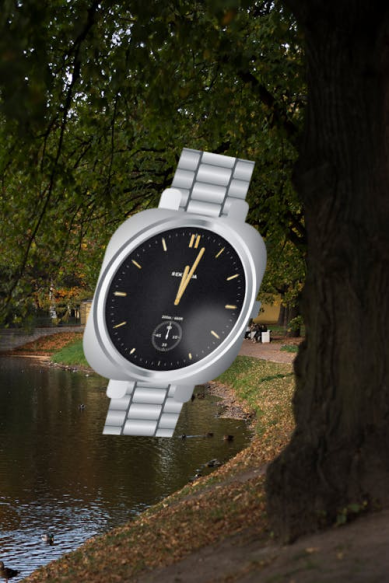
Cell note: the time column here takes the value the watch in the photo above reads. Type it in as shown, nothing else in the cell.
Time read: 12:02
